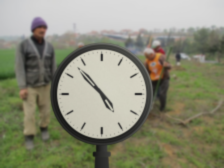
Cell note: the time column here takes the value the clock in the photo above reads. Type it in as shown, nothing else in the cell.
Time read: 4:53
